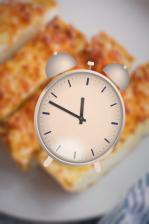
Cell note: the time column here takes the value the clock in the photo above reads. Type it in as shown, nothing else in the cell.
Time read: 11:48
